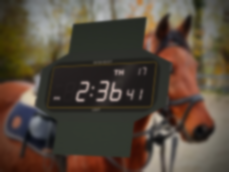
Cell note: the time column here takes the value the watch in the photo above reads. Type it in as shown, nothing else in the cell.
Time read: 2:36
